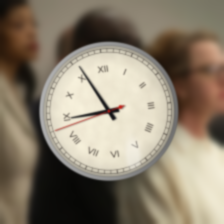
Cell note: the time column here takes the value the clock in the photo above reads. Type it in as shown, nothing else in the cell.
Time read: 8:55:43
